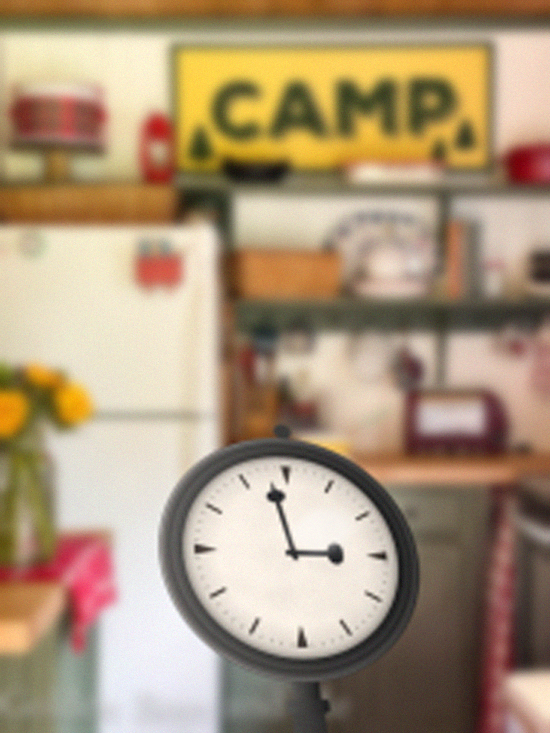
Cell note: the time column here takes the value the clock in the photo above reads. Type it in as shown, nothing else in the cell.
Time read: 2:58
